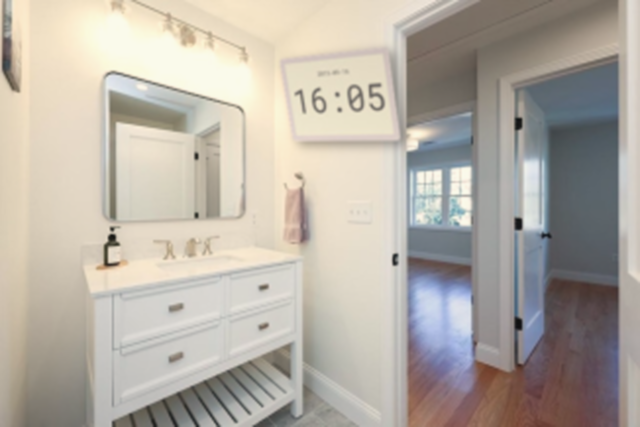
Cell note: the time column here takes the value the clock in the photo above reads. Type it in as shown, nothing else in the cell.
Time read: 16:05
